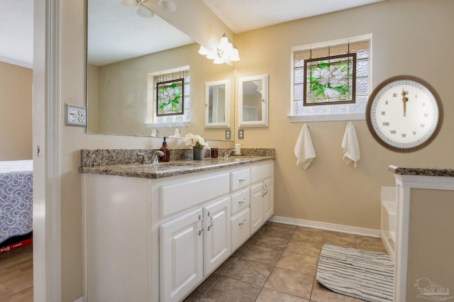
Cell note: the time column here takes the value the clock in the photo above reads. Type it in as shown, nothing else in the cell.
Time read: 11:59
